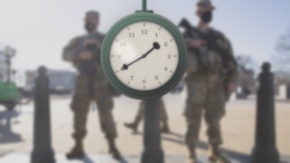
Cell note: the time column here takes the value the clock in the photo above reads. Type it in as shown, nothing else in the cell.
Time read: 1:40
